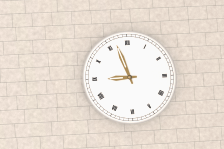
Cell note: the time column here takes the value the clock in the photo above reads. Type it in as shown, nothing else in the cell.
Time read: 8:57
